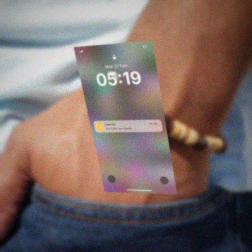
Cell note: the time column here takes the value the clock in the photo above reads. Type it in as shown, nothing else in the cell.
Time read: 5:19
